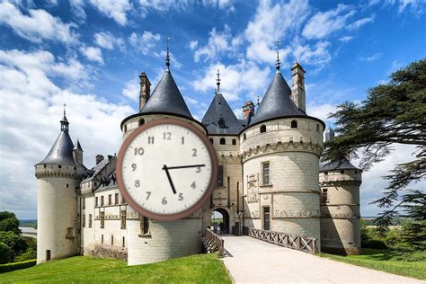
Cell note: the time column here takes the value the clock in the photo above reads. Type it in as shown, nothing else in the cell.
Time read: 5:14
